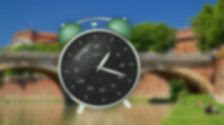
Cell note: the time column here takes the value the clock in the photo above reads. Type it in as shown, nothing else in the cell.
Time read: 1:19
